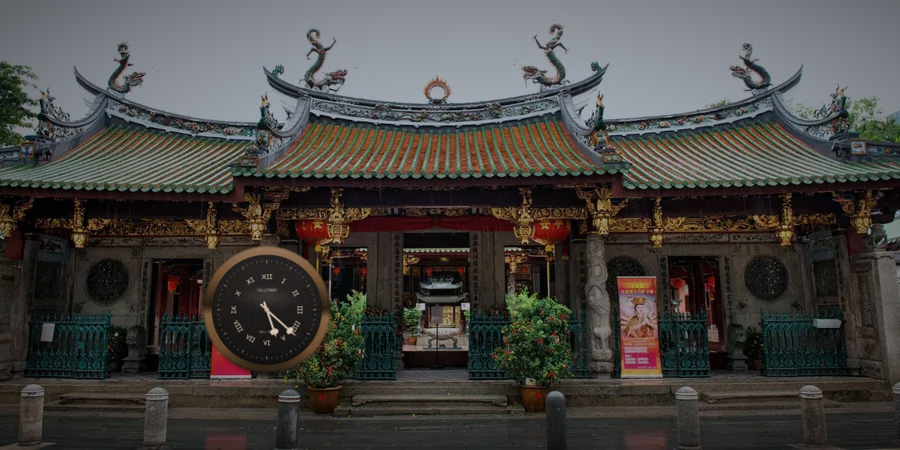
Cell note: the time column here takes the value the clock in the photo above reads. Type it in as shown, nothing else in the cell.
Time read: 5:22
